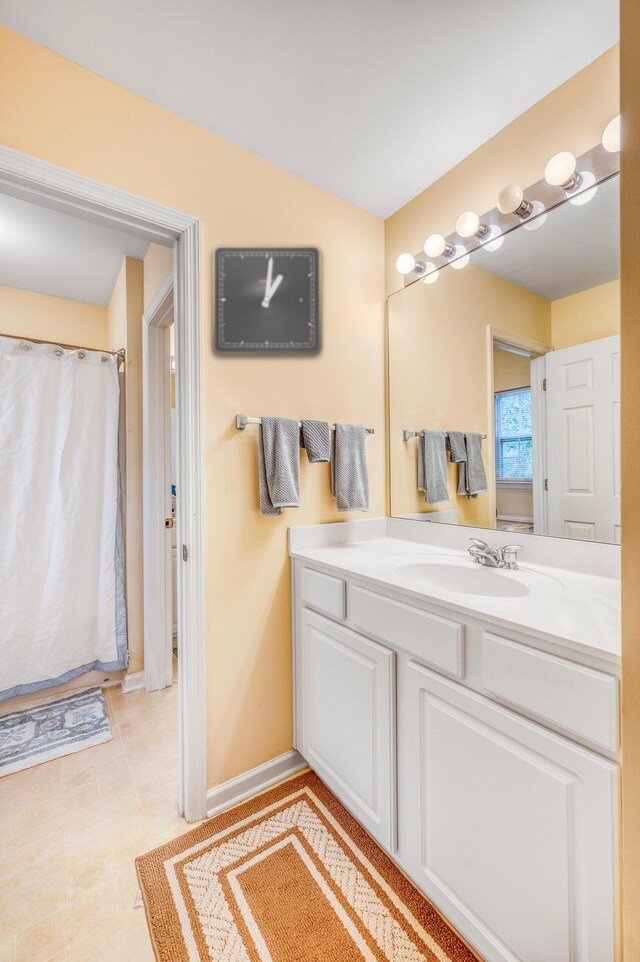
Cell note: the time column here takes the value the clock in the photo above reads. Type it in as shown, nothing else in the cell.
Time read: 1:01
